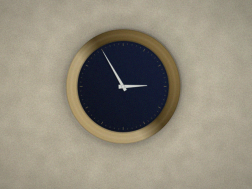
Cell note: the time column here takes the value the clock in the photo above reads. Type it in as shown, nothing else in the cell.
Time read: 2:55
